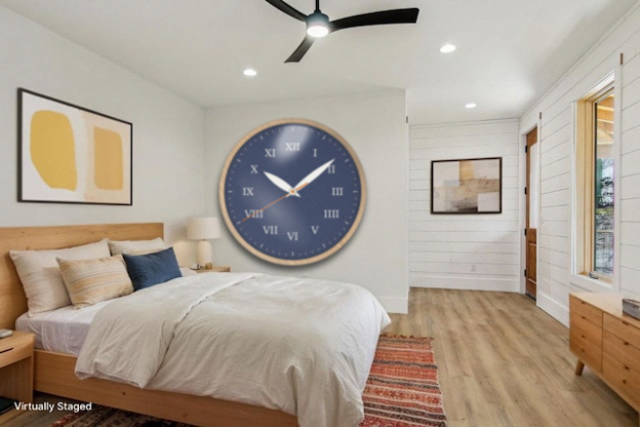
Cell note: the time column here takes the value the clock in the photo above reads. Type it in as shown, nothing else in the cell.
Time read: 10:08:40
